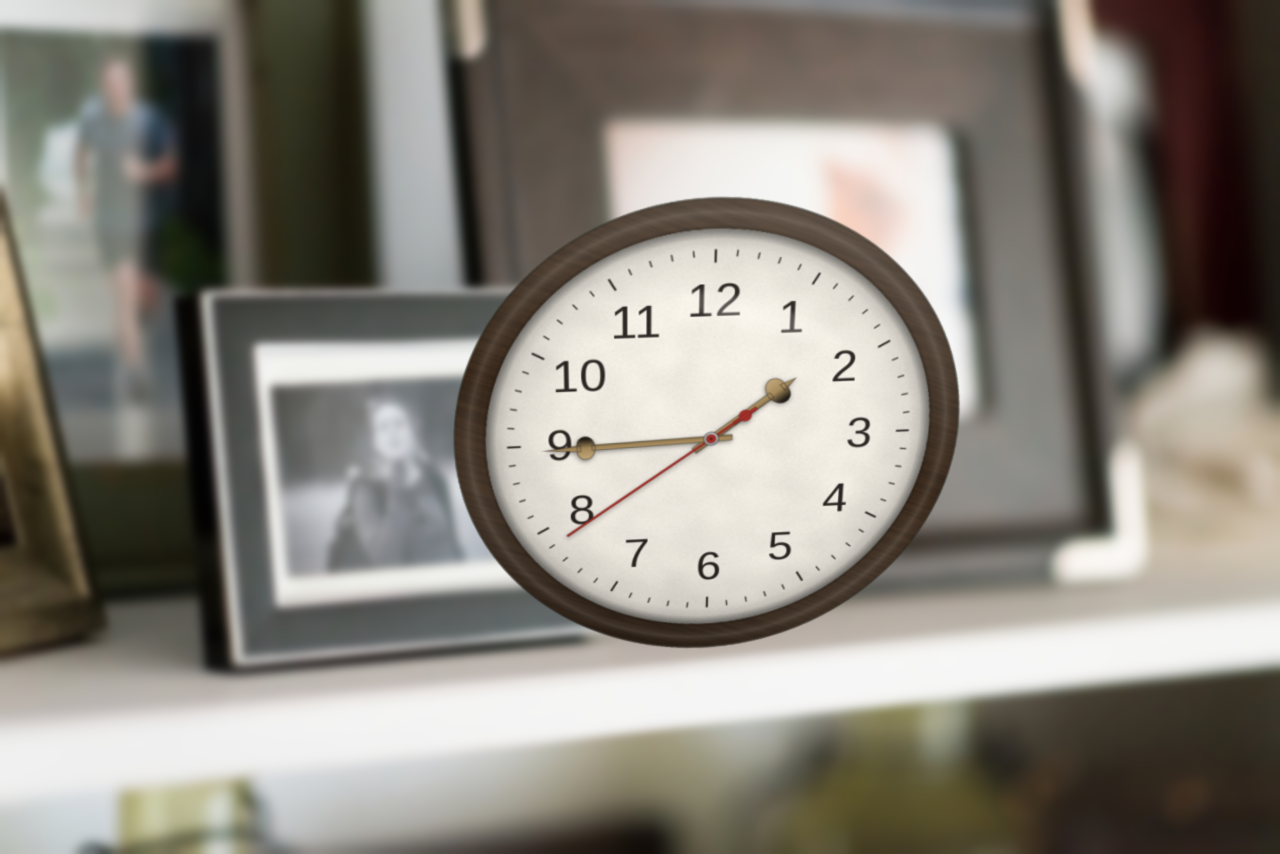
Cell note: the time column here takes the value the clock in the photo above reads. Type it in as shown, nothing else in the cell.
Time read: 1:44:39
